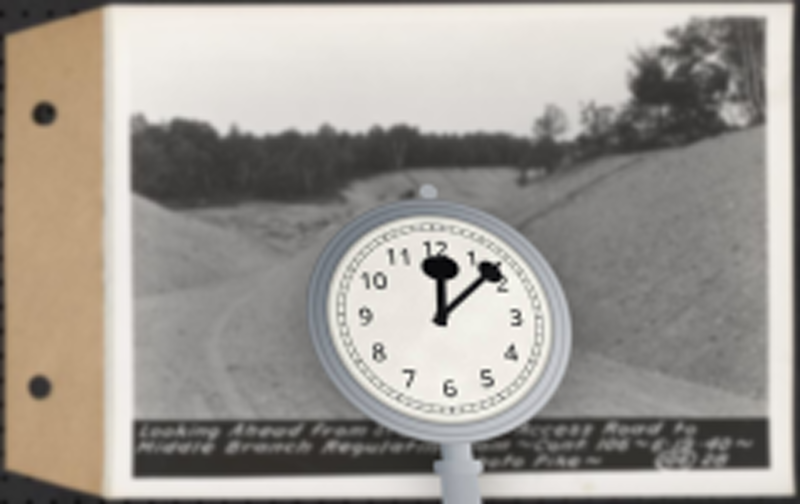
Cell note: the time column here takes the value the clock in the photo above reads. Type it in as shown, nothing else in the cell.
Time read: 12:08
